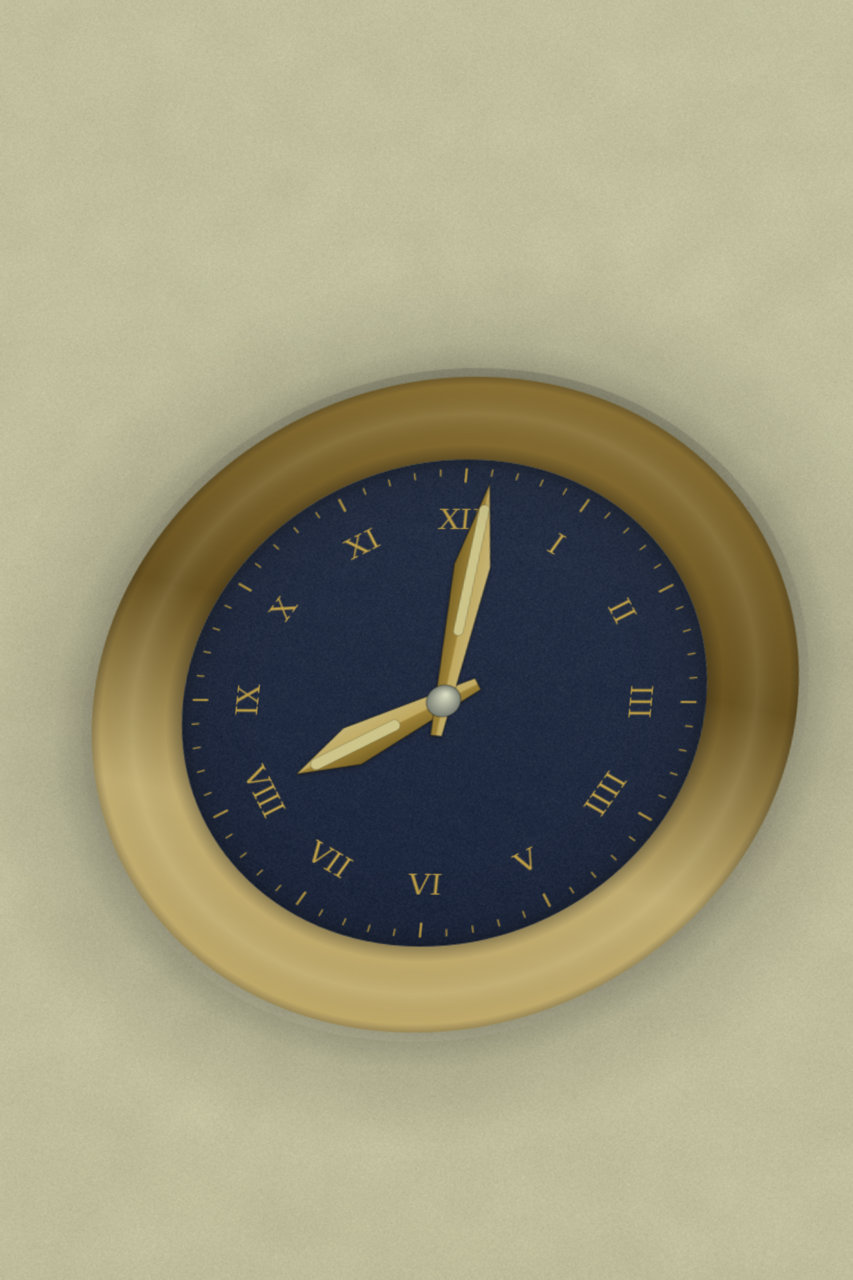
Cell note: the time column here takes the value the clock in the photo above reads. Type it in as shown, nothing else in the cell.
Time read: 8:01
